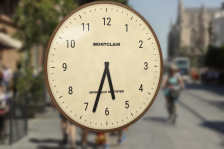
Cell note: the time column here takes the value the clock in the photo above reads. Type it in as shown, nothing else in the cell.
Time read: 5:33
